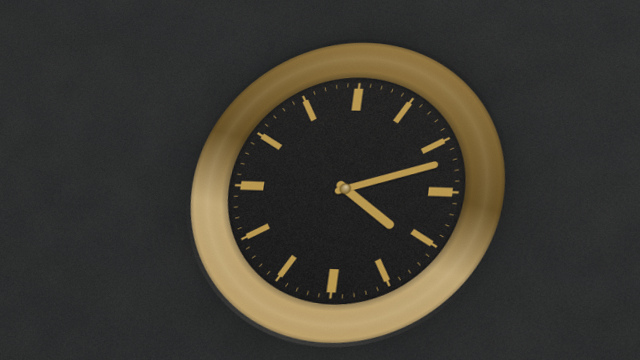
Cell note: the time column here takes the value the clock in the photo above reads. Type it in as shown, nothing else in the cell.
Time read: 4:12
